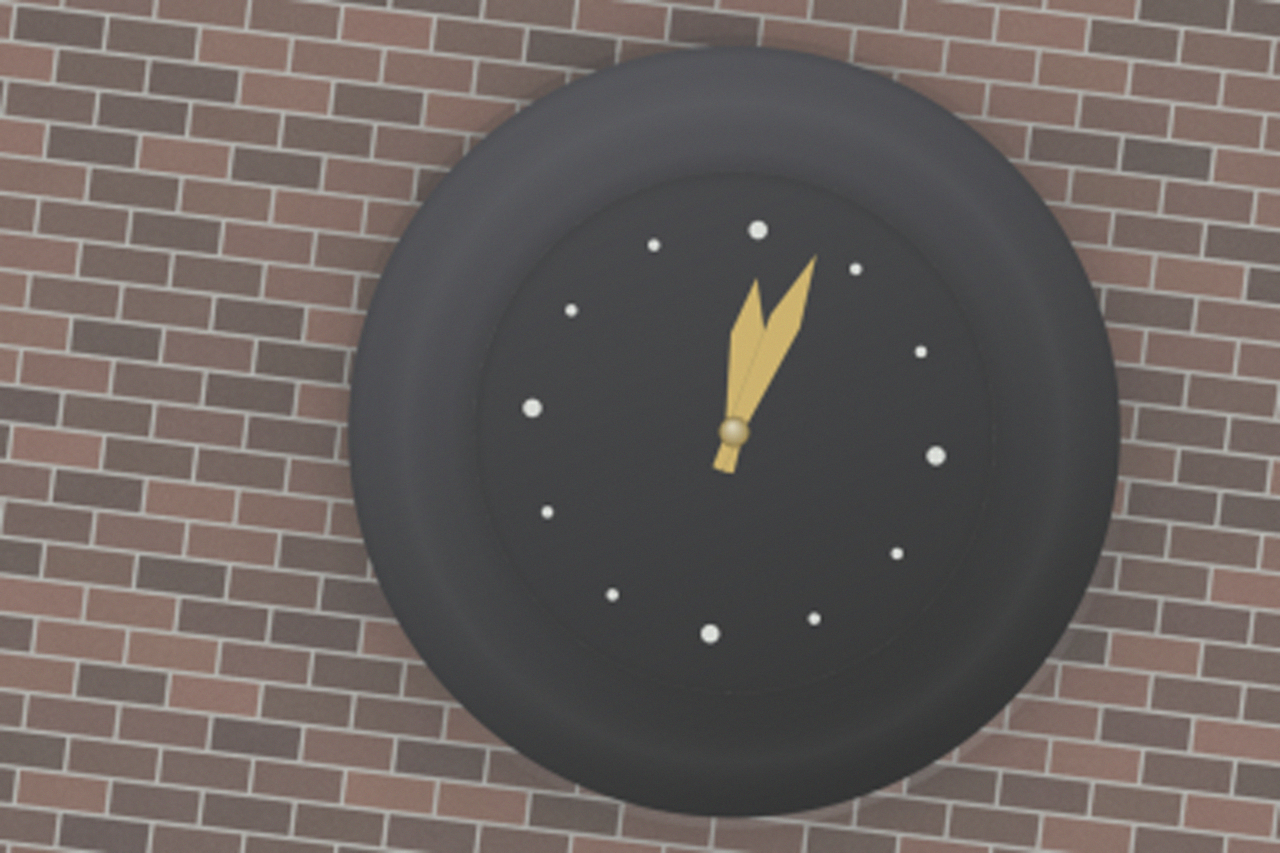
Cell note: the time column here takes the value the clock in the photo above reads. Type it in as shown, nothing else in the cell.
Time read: 12:03
